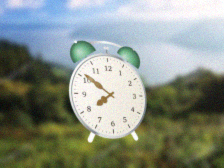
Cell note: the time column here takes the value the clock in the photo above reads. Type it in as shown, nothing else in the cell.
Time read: 7:51
